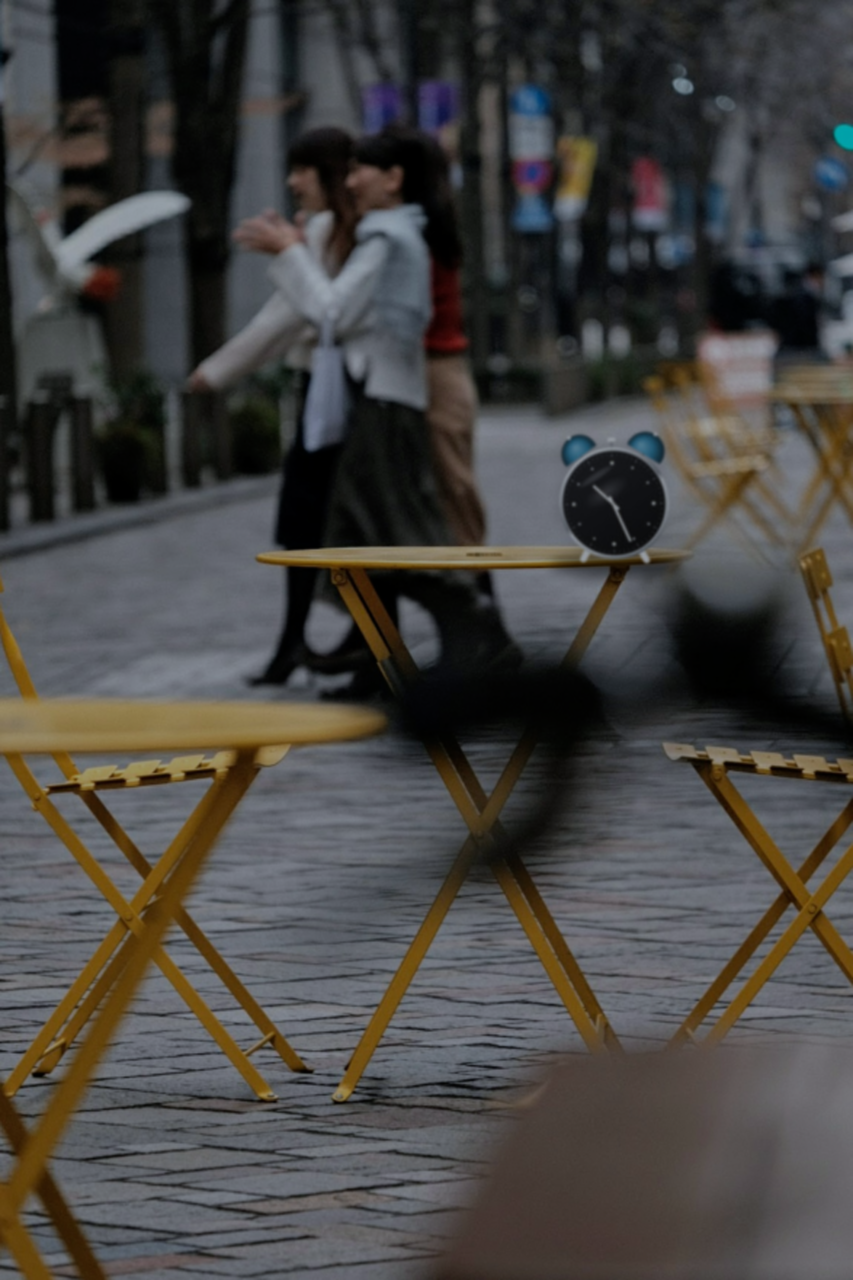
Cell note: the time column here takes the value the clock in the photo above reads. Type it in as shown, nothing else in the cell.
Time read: 10:26
